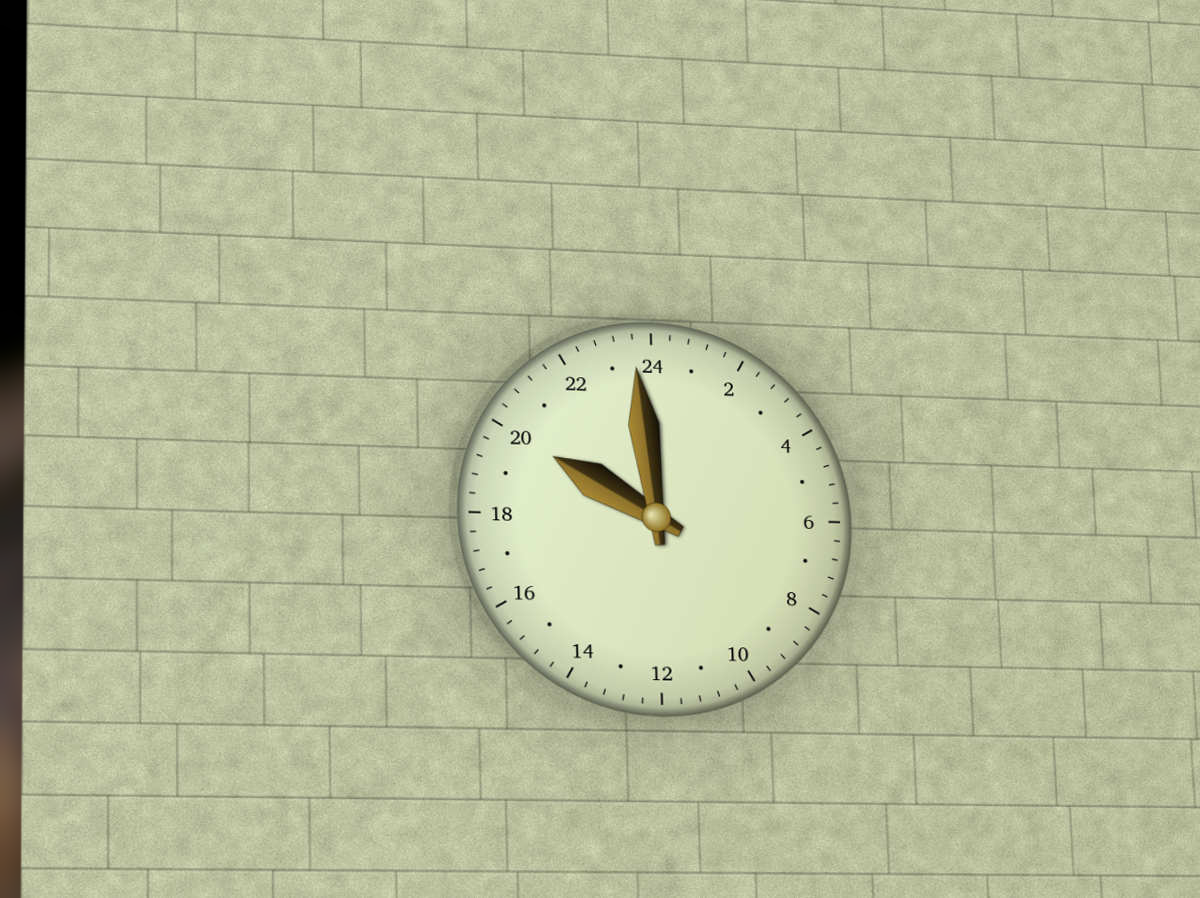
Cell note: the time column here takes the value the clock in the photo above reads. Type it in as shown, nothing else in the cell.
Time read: 19:59
